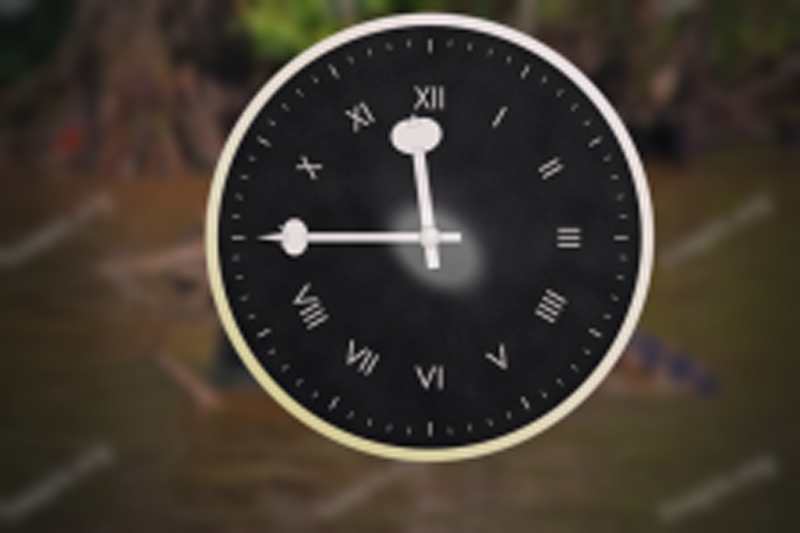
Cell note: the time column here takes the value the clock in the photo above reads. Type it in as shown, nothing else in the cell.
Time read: 11:45
